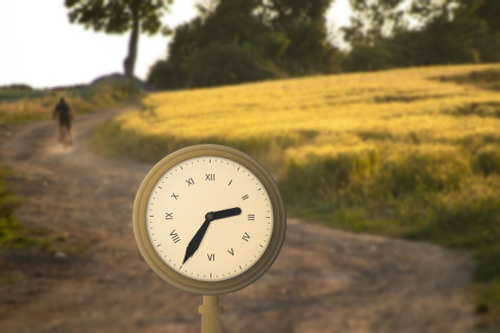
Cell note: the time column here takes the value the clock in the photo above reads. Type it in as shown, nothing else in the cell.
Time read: 2:35
